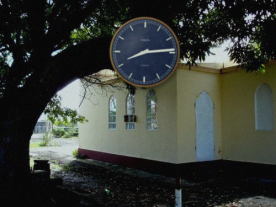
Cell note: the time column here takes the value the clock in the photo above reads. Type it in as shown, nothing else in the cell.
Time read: 8:14
